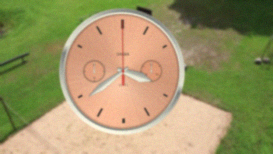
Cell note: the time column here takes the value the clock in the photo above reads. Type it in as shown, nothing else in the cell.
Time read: 3:39
